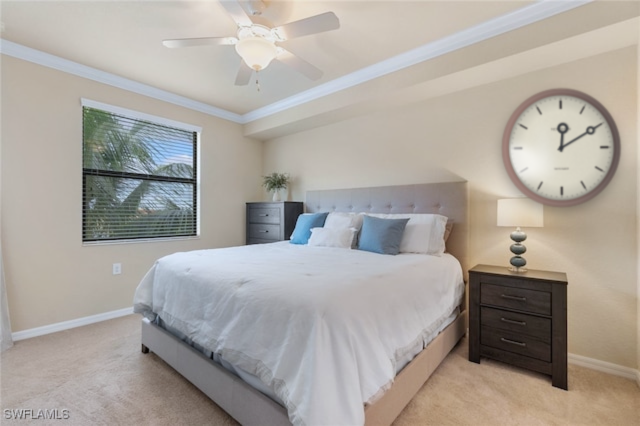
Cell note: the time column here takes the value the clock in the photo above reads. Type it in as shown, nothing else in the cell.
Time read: 12:10
